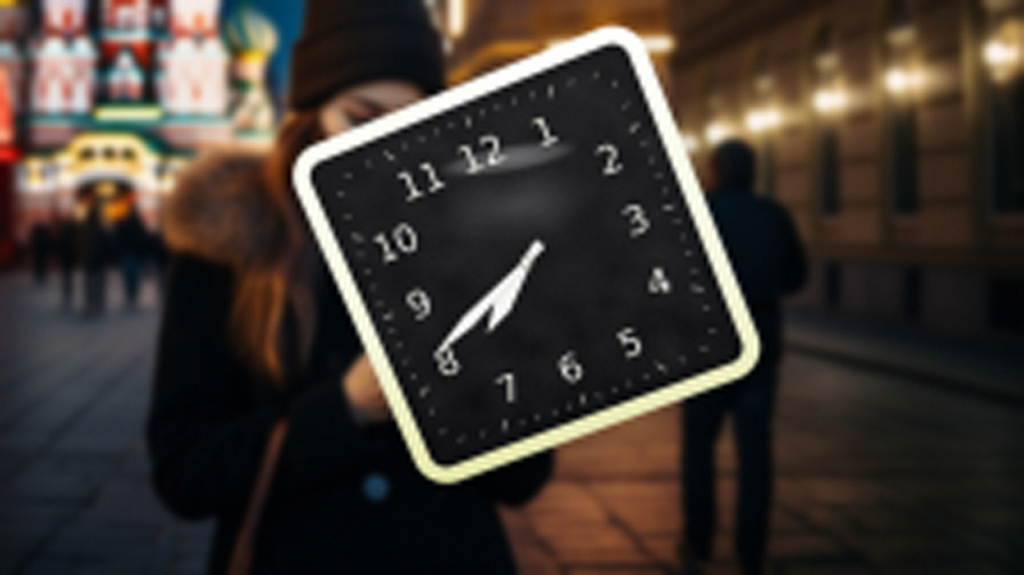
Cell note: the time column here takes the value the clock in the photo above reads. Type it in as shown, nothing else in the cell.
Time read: 7:41
